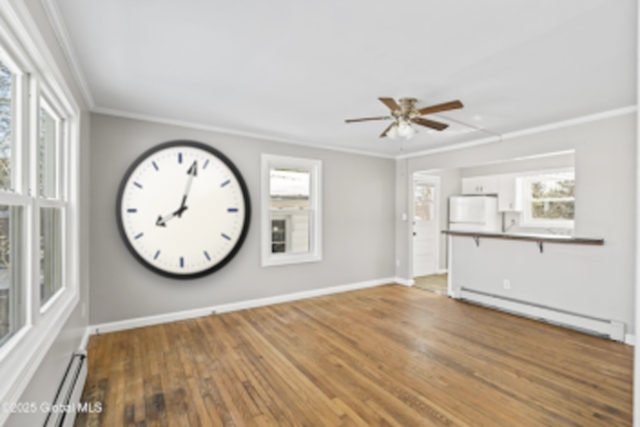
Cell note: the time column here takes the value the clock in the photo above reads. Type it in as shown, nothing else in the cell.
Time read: 8:03
